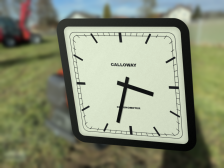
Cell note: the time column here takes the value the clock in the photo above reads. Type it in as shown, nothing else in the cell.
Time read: 3:33
